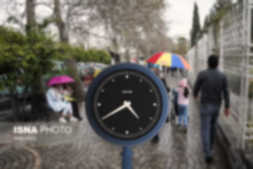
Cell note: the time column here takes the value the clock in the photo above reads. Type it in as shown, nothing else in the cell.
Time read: 4:40
